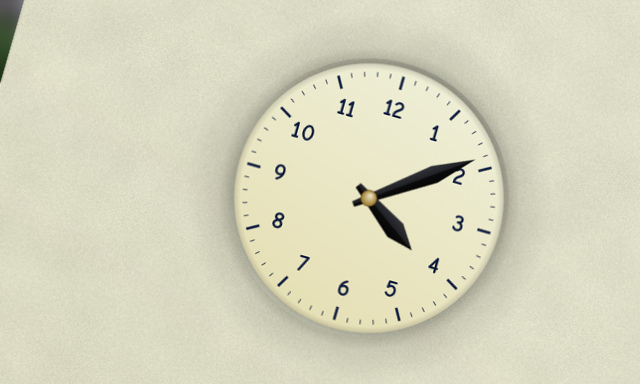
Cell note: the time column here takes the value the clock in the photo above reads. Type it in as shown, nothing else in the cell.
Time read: 4:09
